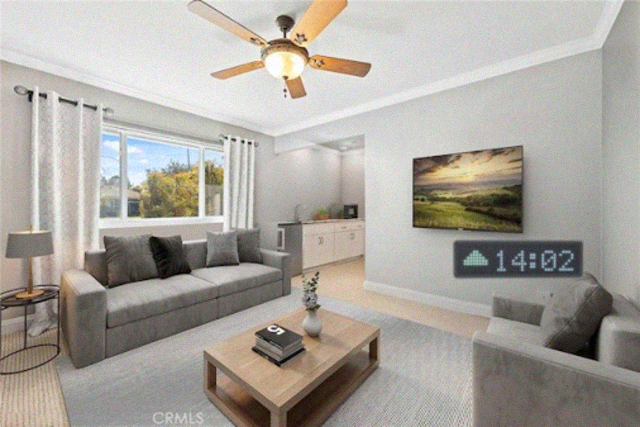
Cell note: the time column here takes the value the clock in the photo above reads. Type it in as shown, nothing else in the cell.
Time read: 14:02
